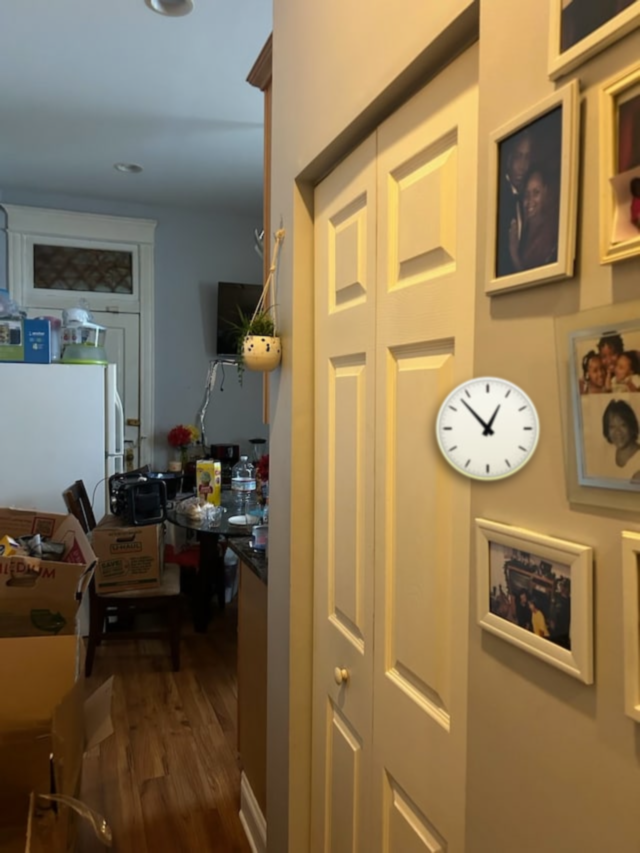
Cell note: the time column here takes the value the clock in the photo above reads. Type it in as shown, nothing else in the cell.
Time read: 12:53
